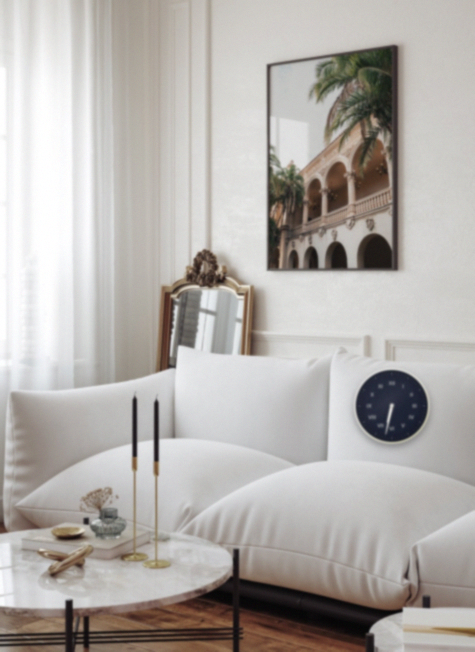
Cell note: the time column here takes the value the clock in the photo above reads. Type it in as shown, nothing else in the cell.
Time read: 6:32
